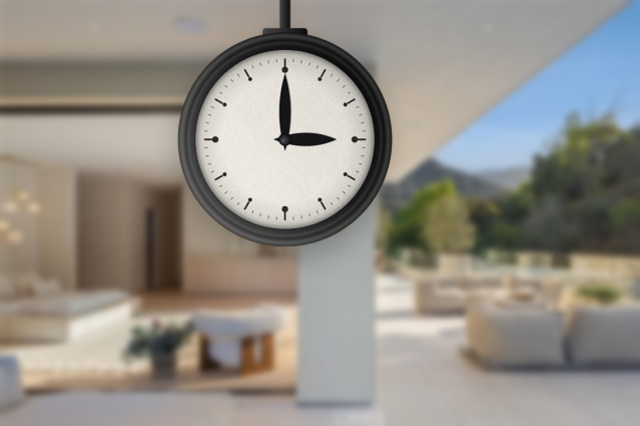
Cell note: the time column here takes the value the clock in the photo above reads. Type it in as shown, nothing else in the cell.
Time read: 3:00
